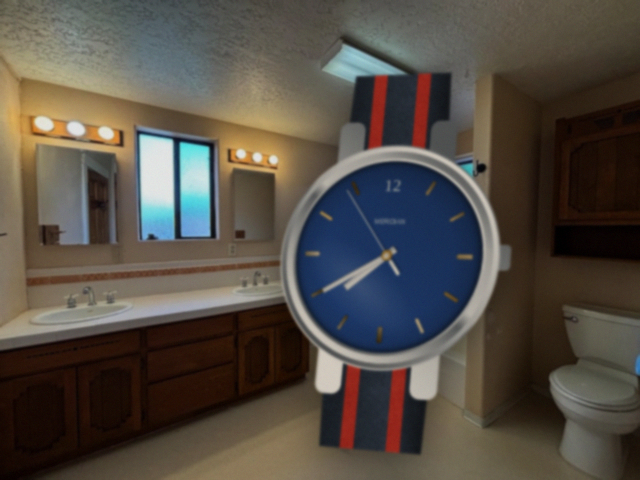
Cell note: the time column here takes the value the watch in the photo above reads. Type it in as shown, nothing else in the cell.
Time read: 7:39:54
